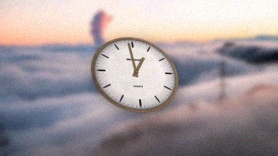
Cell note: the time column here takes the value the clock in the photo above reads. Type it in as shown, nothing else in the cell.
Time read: 12:59
